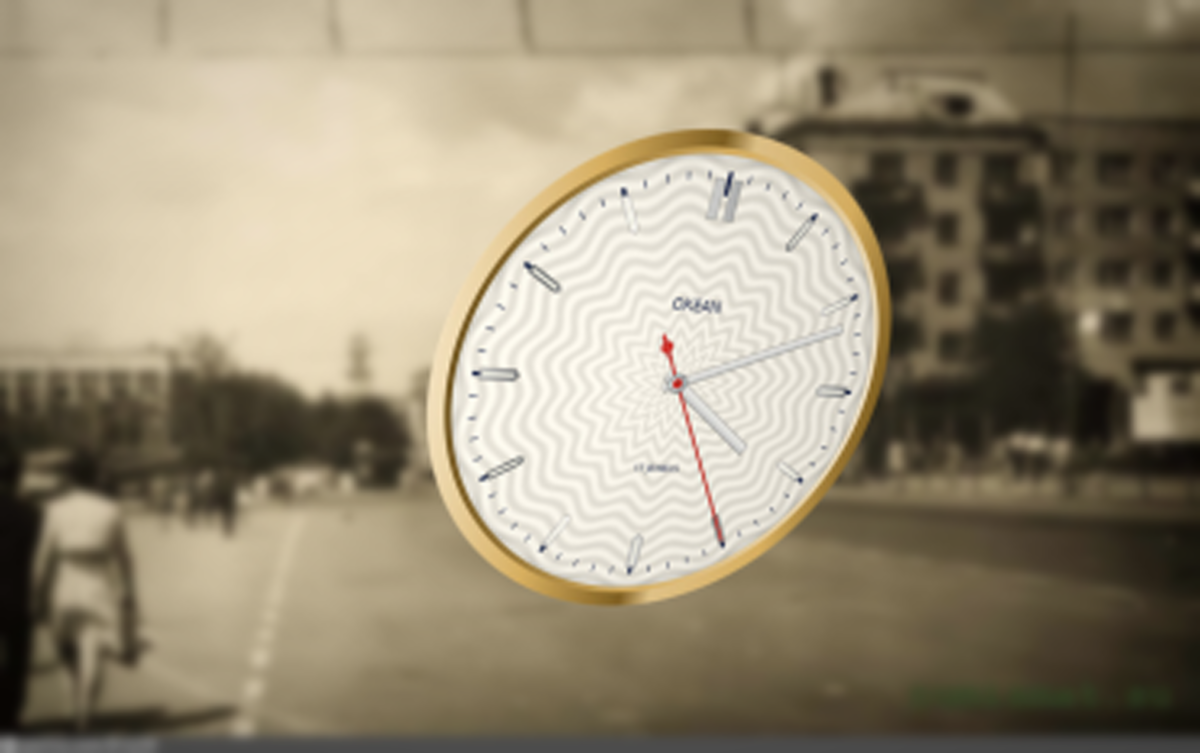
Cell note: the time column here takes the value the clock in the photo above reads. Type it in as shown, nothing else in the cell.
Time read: 4:11:25
